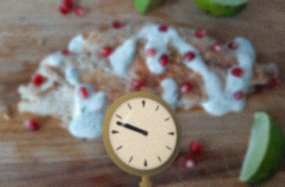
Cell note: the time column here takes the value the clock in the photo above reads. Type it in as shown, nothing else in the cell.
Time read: 9:48
